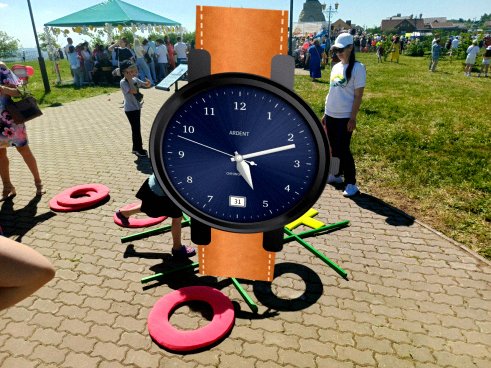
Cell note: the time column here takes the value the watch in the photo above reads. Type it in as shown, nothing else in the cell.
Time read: 5:11:48
